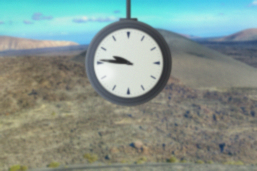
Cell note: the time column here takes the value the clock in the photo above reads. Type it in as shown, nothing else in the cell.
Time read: 9:46
